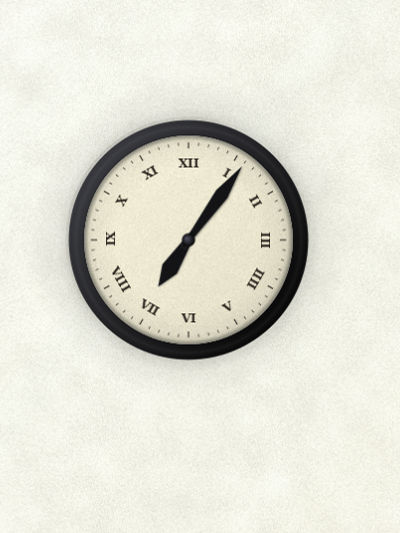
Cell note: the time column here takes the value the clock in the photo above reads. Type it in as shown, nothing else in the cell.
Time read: 7:06
